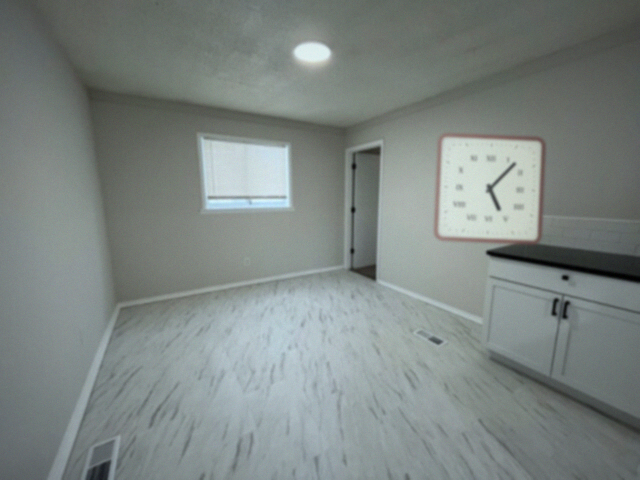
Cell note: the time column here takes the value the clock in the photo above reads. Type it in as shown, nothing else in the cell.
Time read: 5:07
